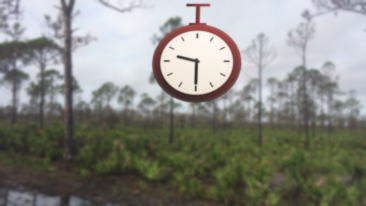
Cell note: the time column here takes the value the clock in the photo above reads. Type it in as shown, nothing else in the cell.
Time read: 9:30
